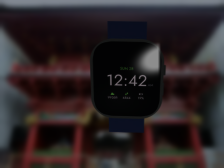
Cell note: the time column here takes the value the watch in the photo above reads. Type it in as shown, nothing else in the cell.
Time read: 12:42
